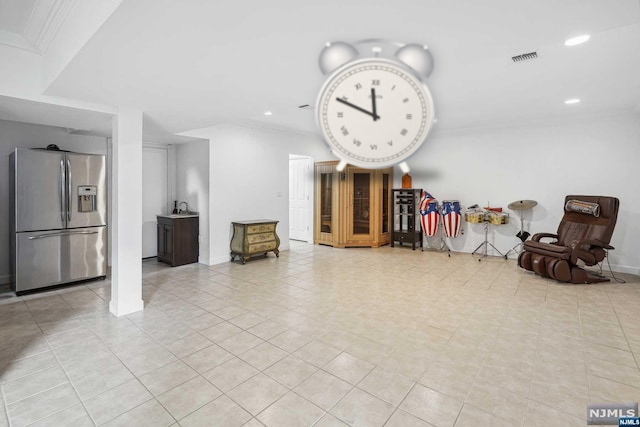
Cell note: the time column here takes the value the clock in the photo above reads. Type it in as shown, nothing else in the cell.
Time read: 11:49
